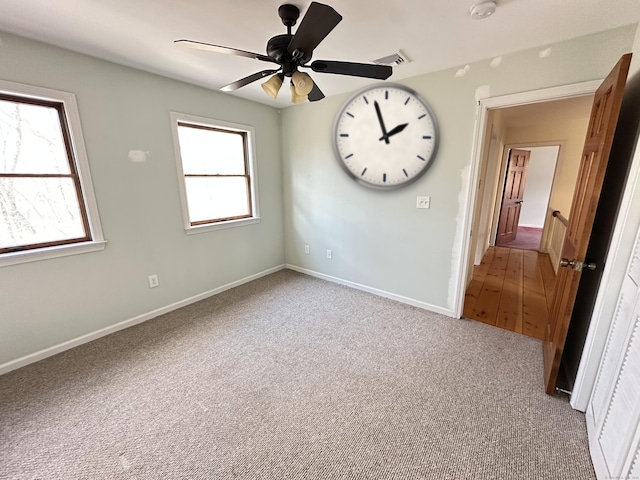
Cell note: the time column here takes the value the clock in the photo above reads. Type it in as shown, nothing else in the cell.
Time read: 1:57
